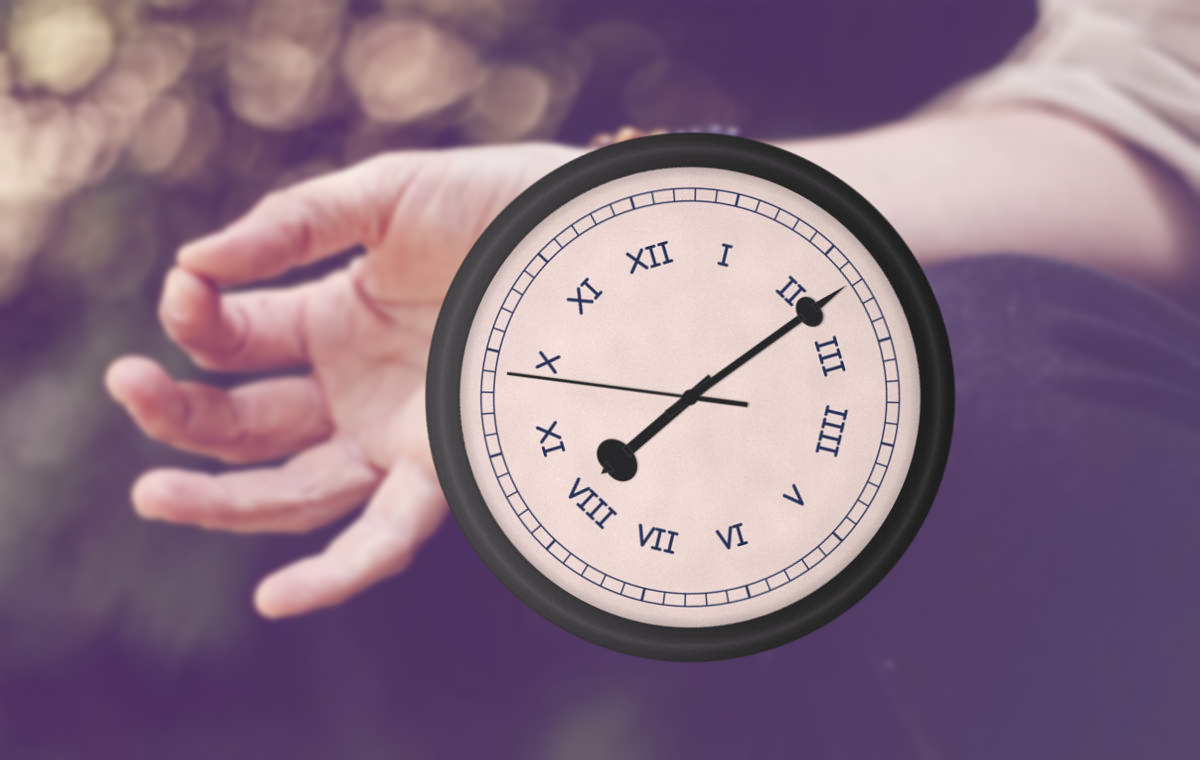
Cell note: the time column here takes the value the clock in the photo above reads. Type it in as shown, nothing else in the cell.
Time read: 8:11:49
